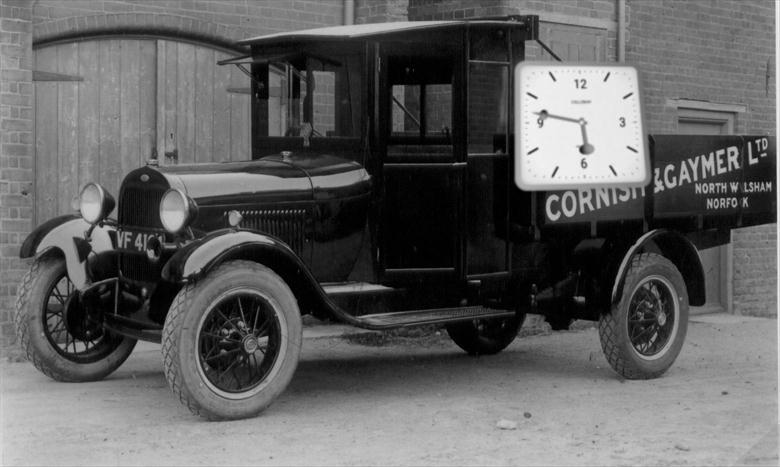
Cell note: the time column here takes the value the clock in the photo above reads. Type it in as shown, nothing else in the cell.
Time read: 5:47
